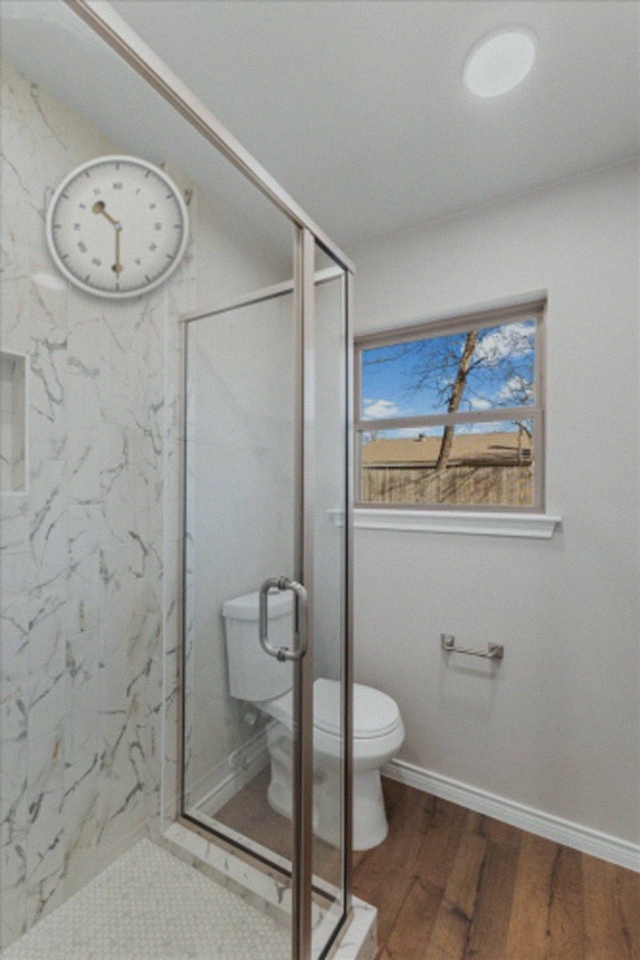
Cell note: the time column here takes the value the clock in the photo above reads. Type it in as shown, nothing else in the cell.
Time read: 10:30
